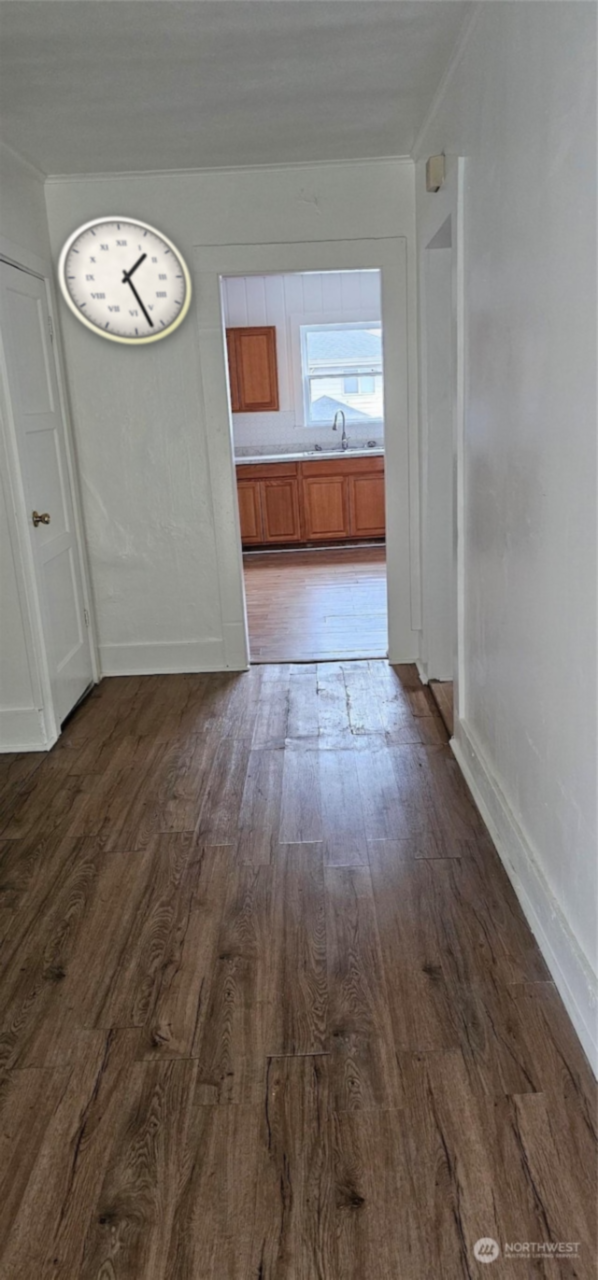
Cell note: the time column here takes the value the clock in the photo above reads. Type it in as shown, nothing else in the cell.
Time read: 1:27
